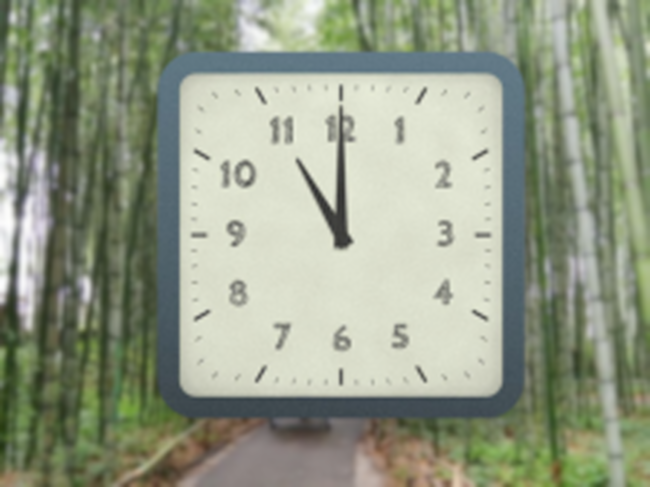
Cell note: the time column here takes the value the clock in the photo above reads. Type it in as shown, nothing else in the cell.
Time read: 11:00
